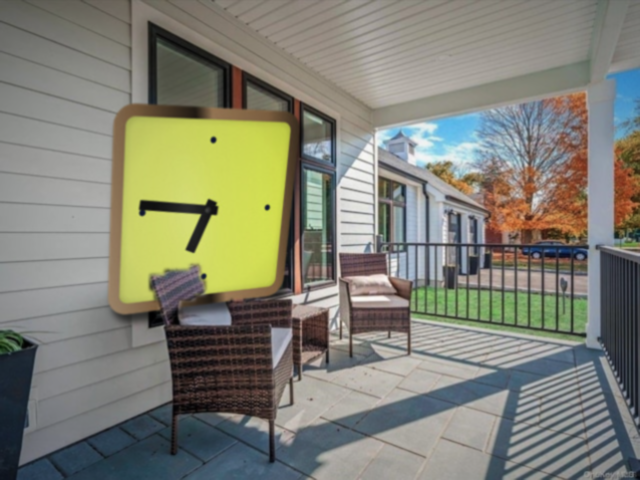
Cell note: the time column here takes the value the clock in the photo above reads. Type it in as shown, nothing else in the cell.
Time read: 6:46
